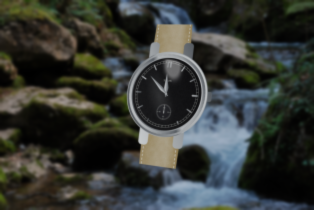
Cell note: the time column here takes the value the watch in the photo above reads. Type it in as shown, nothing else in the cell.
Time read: 11:52
